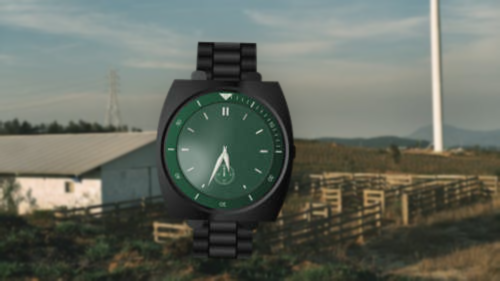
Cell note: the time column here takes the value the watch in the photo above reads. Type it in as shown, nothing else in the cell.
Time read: 5:34
